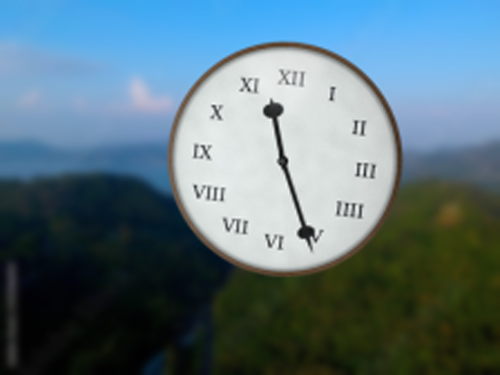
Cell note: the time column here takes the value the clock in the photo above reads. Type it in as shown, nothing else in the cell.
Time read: 11:26
